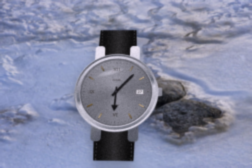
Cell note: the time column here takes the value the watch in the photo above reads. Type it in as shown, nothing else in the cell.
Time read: 6:07
